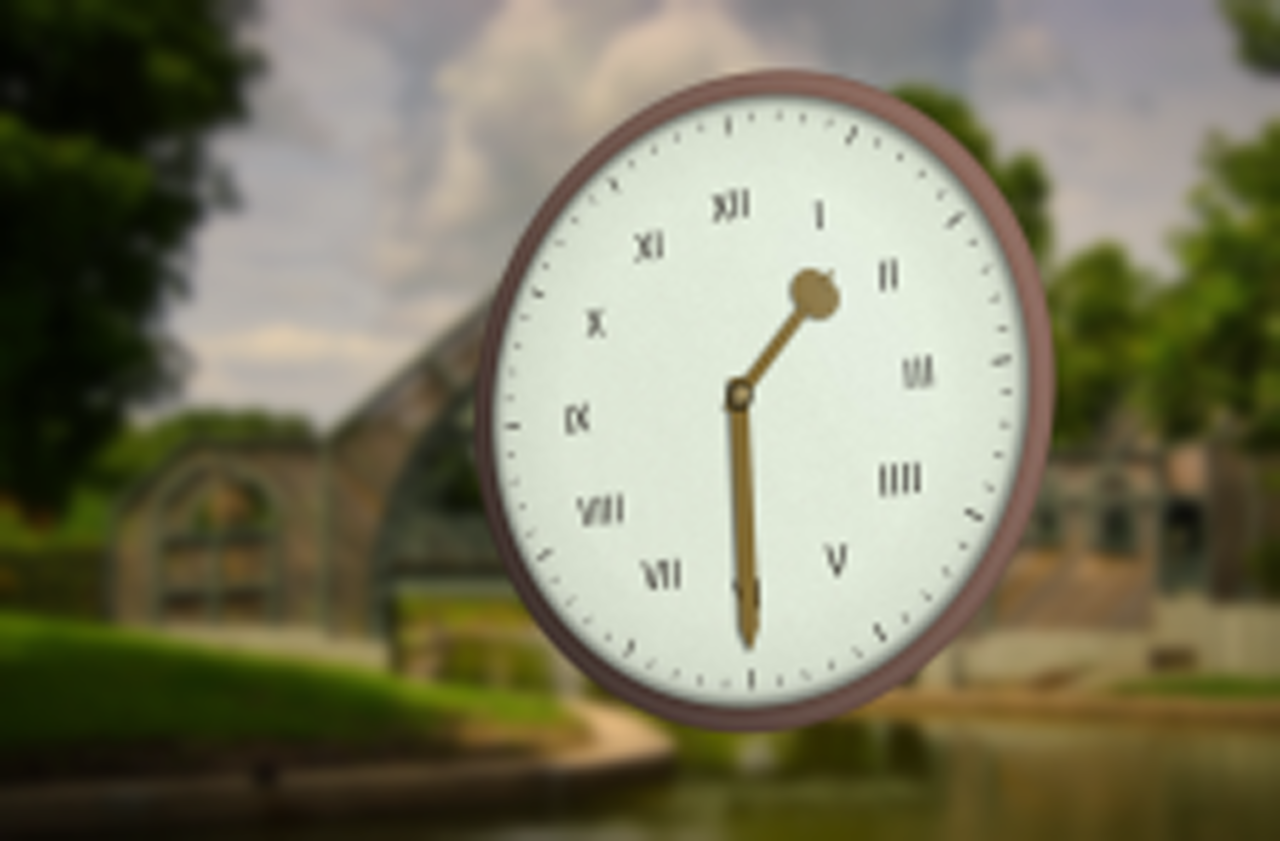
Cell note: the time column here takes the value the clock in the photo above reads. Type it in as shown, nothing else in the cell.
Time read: 1:30
